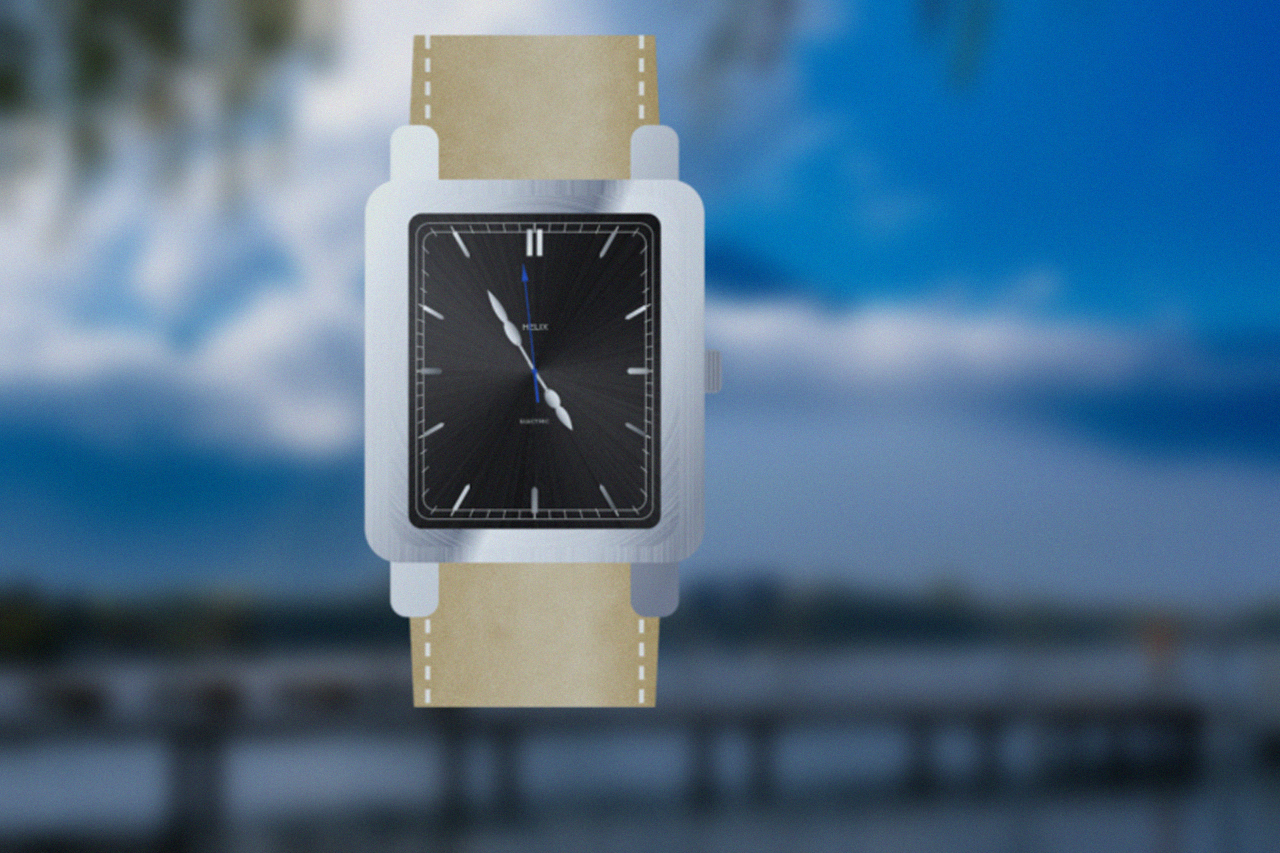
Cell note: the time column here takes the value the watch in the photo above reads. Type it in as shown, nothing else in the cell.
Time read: 4:54:59
